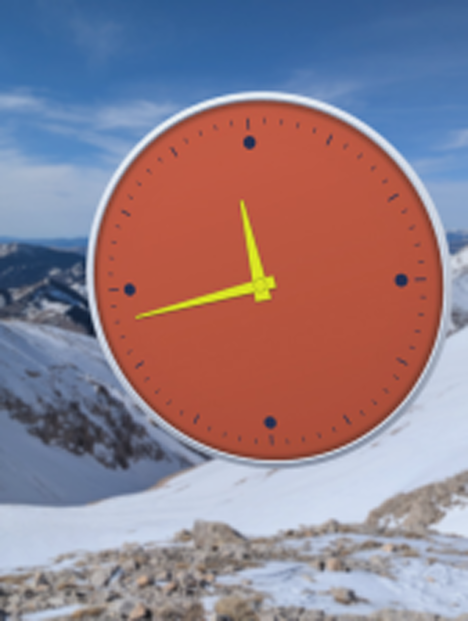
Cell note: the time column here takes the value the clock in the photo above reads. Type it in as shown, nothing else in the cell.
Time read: 11:43
